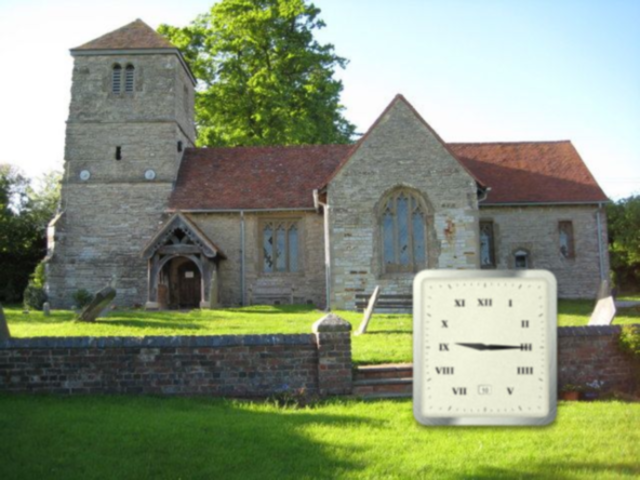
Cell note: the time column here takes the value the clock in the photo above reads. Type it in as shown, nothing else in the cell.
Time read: 9:15
